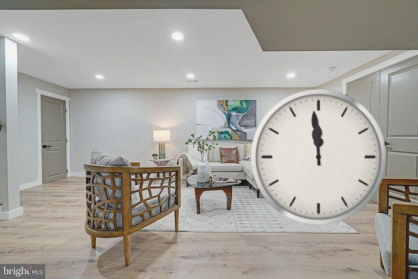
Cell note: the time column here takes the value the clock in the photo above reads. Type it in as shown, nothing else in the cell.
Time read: 11:59
